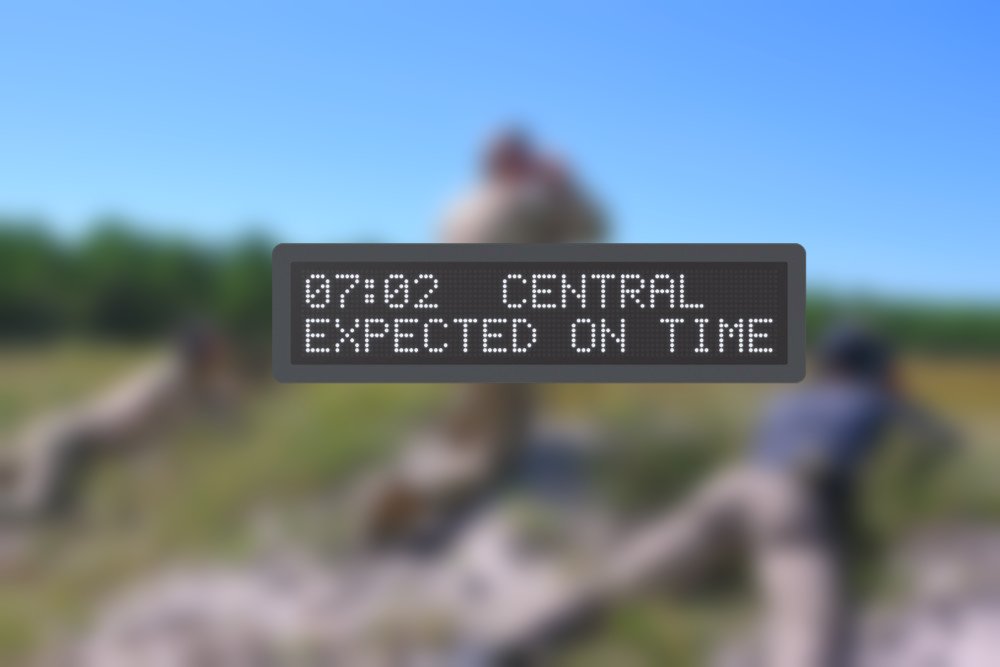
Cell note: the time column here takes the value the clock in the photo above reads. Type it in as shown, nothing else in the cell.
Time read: 7:02
